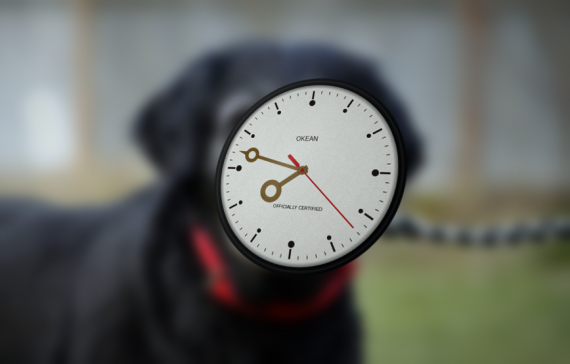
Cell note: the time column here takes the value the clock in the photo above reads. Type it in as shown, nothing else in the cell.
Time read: 7:47:22
